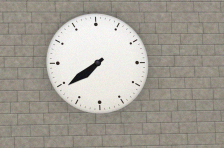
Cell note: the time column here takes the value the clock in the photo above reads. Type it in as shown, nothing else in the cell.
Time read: 7:39
